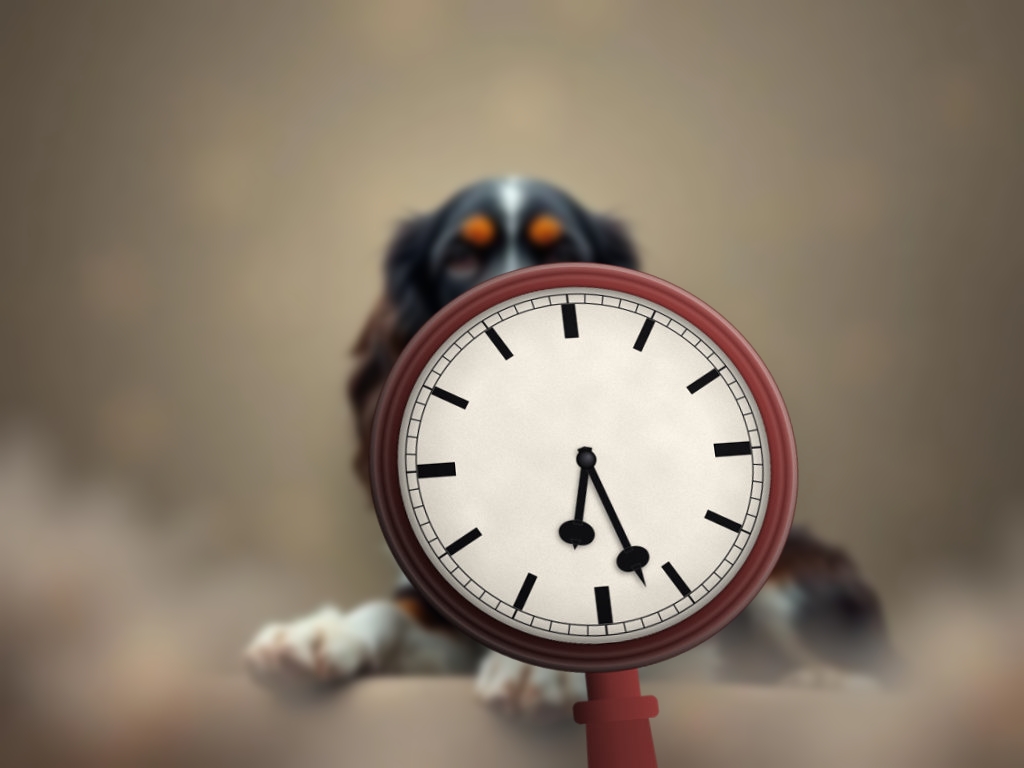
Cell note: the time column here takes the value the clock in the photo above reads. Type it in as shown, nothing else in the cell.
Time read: 6:27
